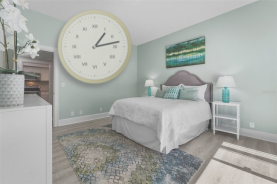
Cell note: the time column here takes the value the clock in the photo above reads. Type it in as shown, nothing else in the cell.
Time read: 1:13
